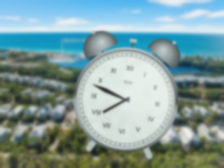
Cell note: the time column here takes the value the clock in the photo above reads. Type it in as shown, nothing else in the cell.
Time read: 7:48
